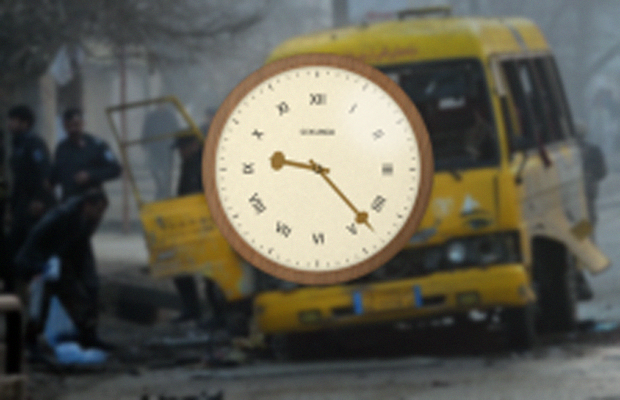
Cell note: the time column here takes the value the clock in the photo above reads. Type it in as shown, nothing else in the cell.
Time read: 9:23
